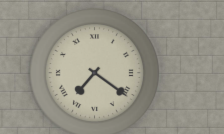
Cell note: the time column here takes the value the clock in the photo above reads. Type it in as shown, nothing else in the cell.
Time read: 7:21
